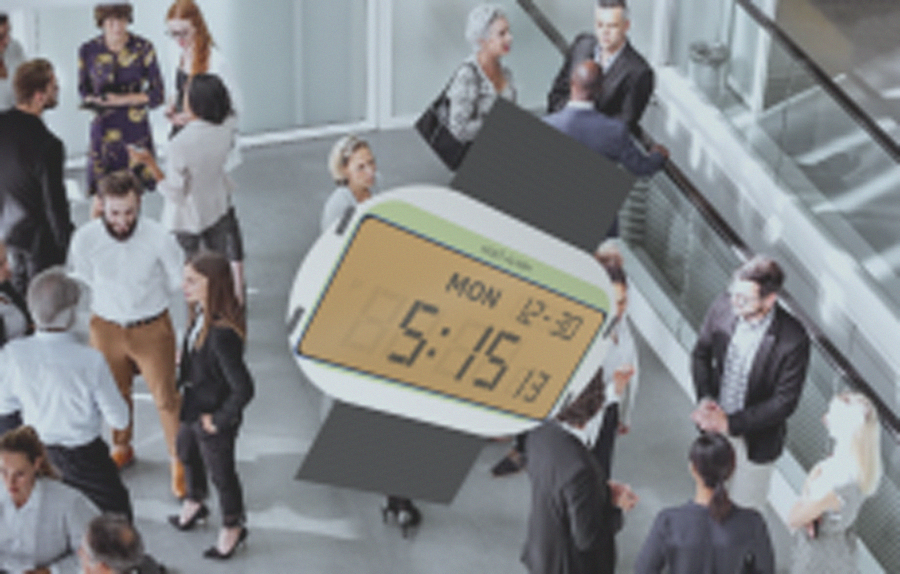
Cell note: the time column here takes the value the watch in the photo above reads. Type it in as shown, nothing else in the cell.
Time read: 5:15:13
